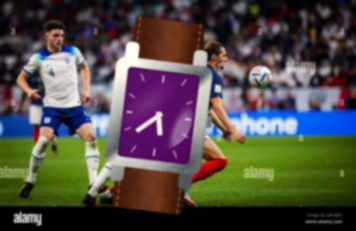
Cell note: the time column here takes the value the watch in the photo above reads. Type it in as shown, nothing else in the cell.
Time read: 5:38
